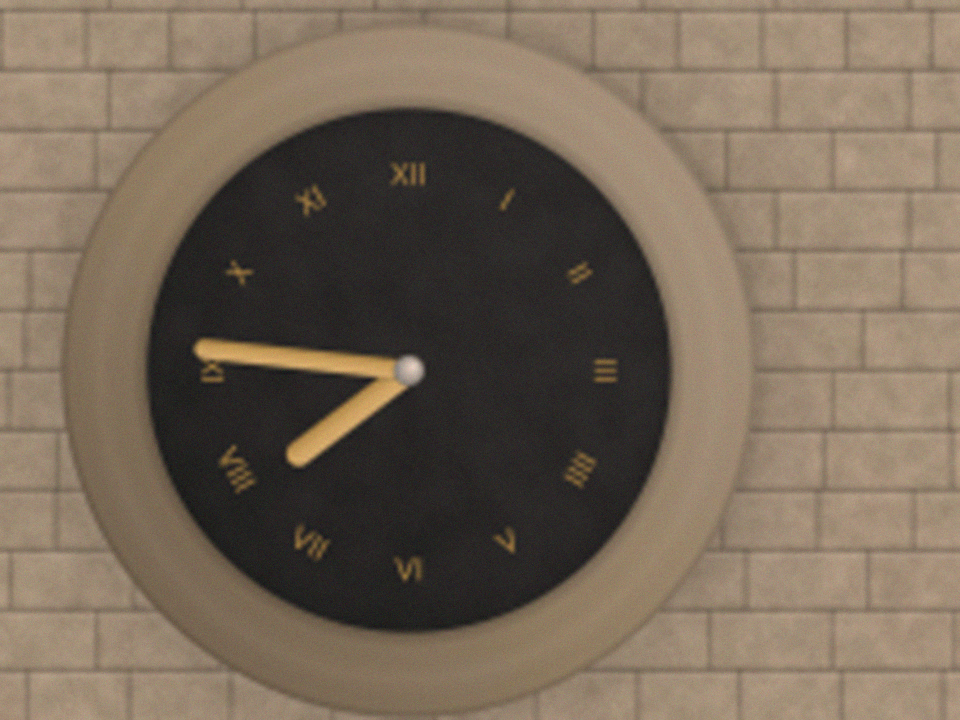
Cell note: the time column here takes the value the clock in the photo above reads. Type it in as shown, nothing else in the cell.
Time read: 7:46
